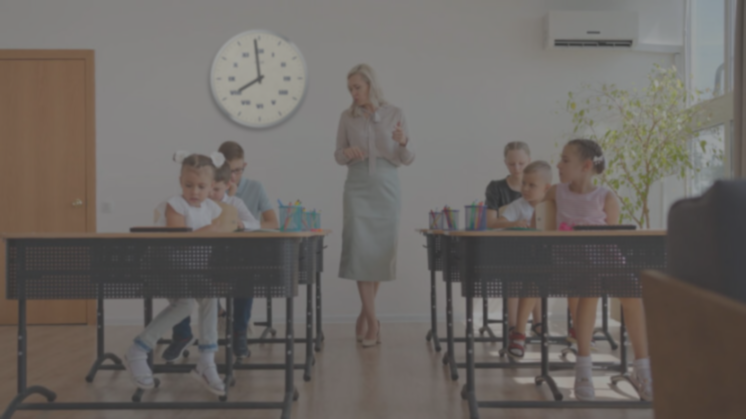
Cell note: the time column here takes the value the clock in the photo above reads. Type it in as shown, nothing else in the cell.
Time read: 7:59
